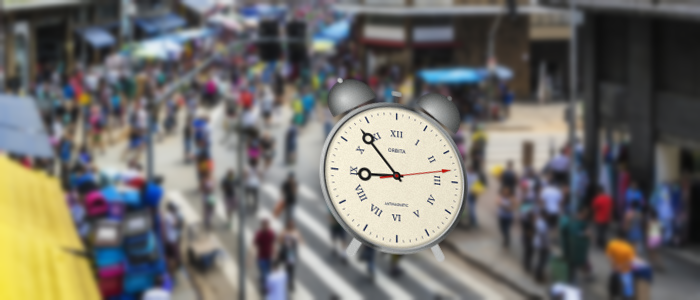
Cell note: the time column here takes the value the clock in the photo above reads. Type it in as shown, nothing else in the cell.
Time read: 8:53:13
